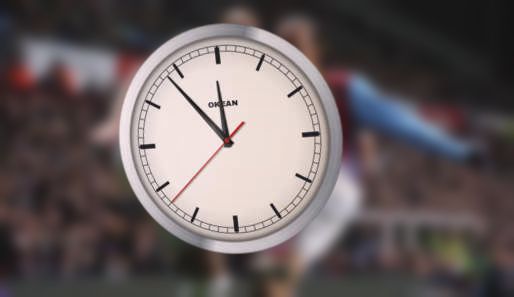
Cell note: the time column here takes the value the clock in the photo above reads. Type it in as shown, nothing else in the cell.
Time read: 11:53:38
